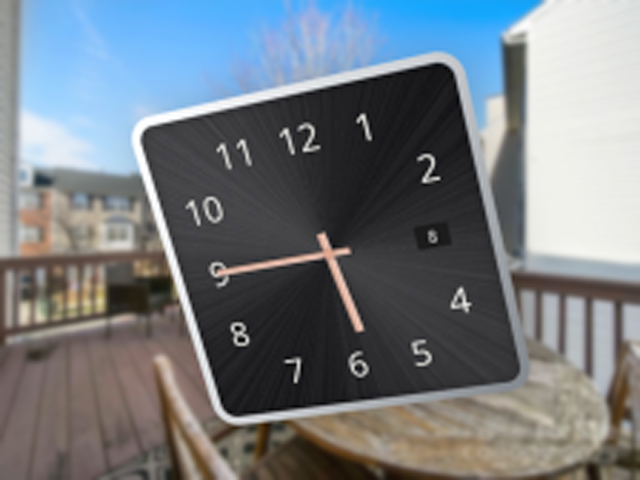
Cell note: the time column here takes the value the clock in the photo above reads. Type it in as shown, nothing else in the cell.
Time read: 5:45
